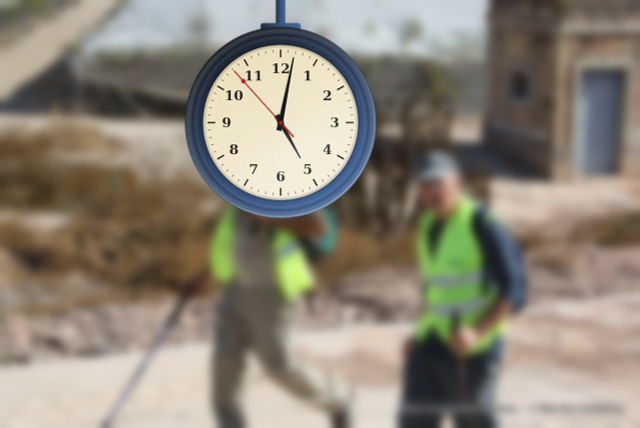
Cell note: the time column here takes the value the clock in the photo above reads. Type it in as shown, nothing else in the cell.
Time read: 5:01:53
